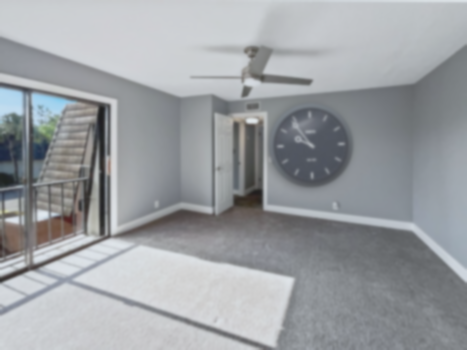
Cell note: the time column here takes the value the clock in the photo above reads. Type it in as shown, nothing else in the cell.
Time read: 9:54
